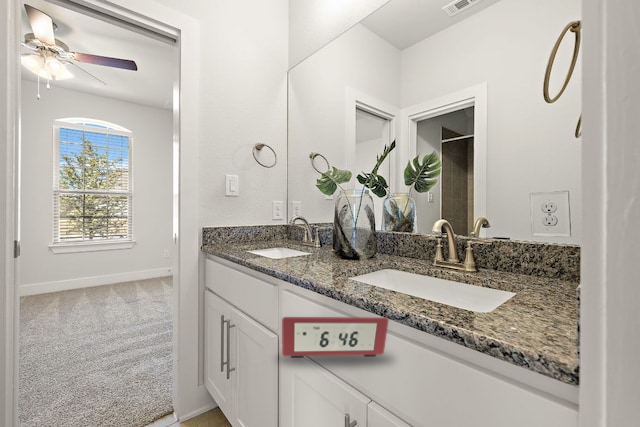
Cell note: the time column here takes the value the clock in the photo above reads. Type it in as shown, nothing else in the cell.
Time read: 6:46
